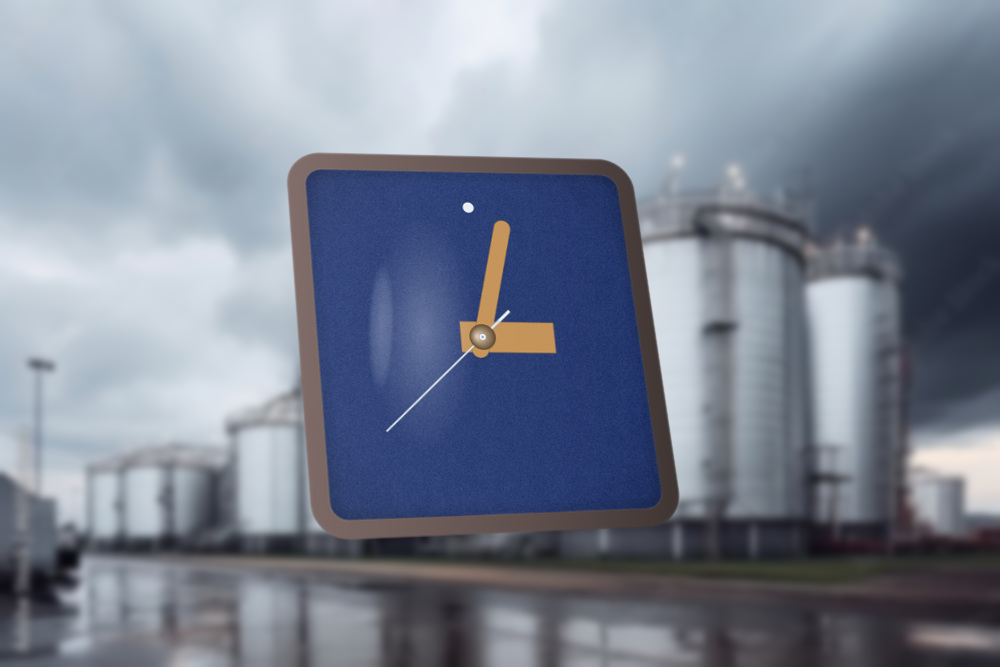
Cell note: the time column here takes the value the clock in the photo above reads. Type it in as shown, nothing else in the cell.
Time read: 3:02:38
